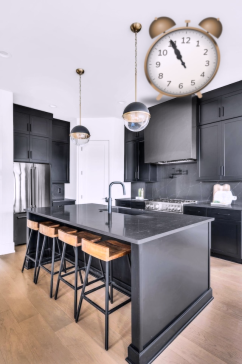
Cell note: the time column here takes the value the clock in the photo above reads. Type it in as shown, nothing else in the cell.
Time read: 10:55
